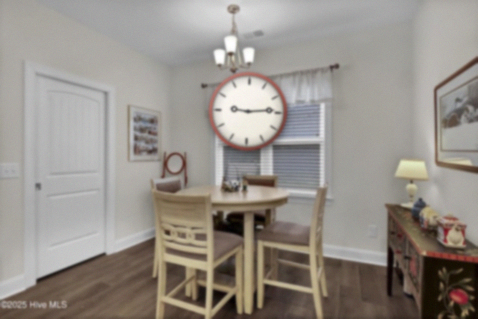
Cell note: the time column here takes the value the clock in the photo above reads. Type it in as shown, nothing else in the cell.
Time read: 9:14
